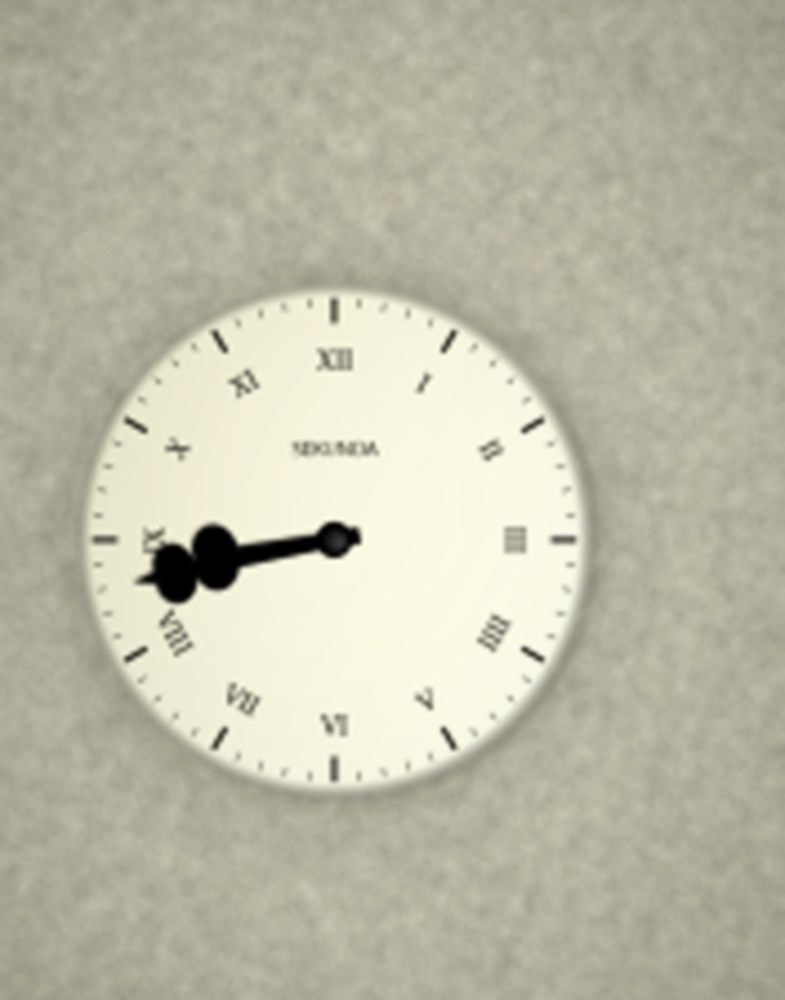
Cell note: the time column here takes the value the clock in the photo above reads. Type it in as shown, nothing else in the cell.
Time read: 8:43
